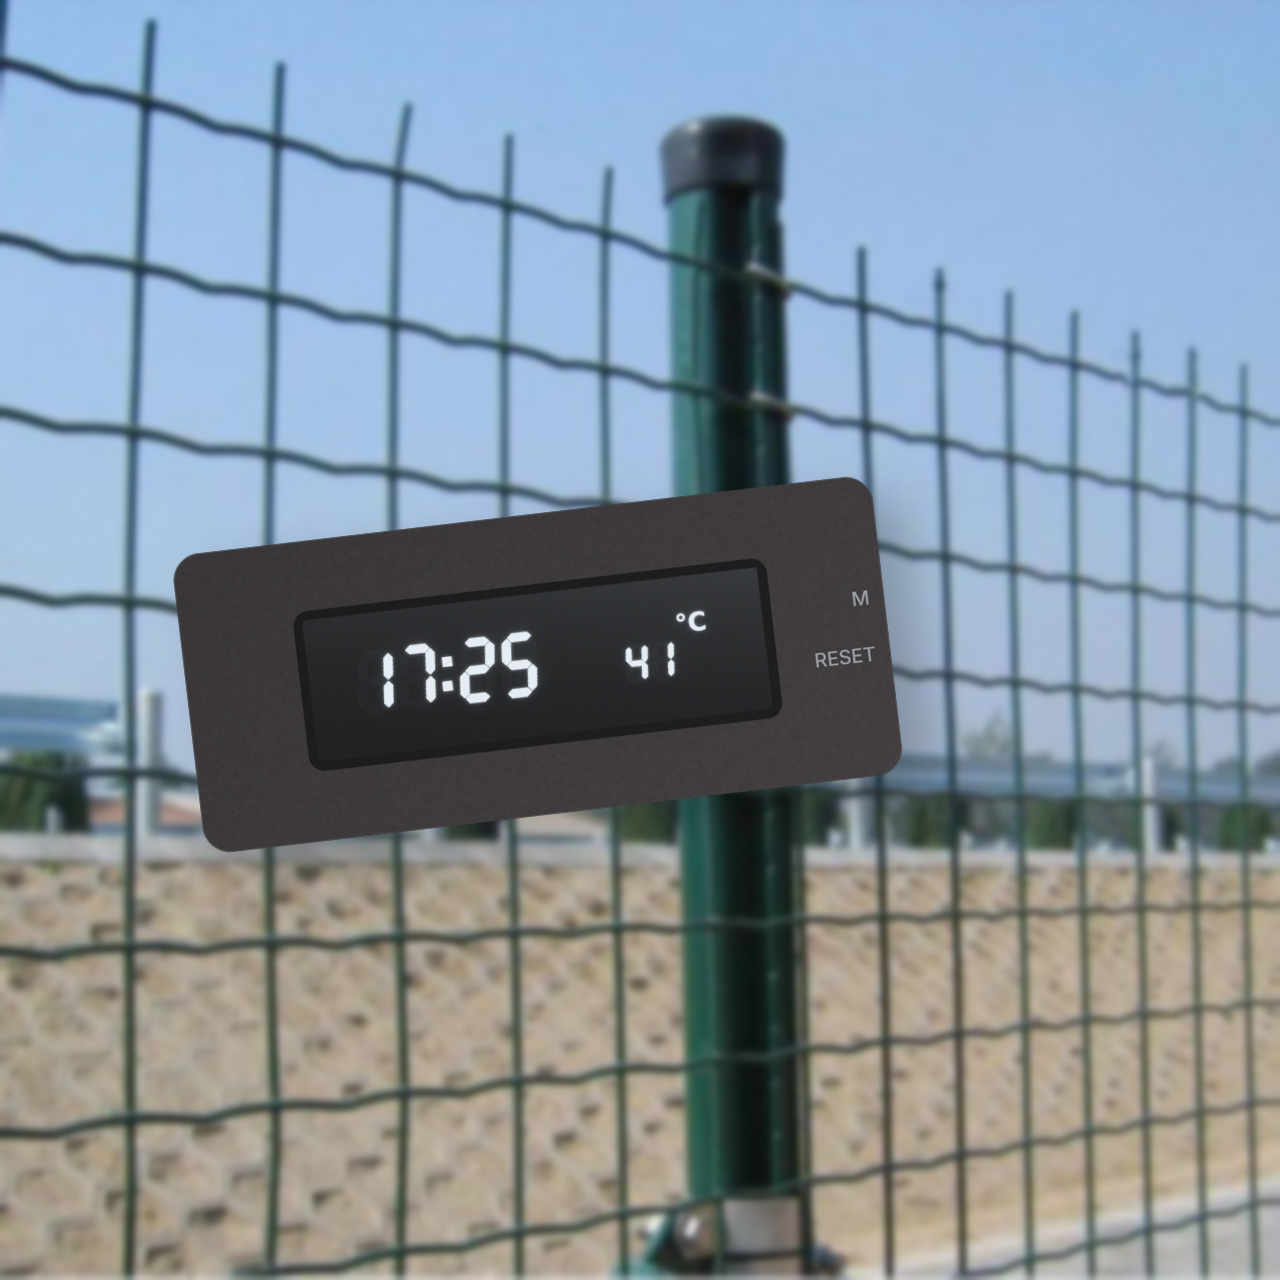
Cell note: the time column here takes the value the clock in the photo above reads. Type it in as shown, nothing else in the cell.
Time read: 17:25
